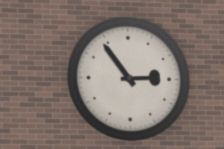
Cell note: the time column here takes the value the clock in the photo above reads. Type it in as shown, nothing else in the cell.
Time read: 2:54
